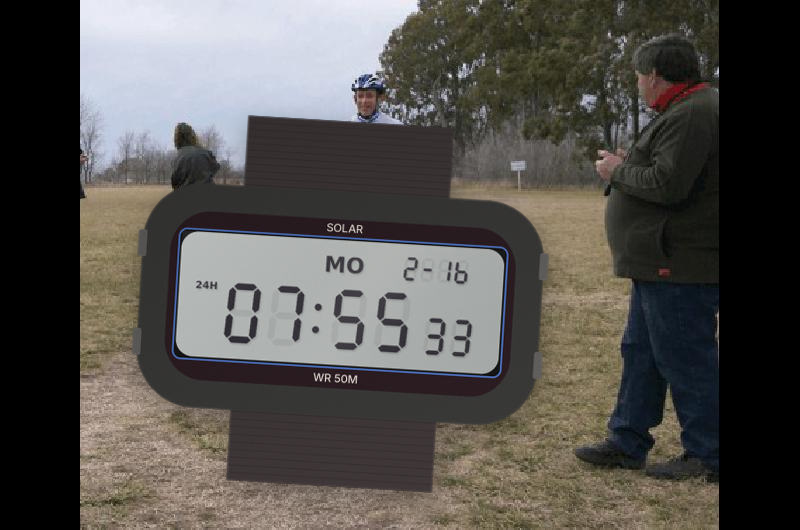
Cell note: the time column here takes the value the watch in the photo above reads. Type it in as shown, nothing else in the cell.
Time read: 7:55:33
